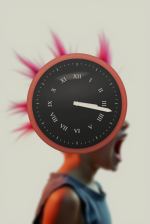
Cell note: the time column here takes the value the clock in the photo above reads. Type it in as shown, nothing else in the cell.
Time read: 3:17
